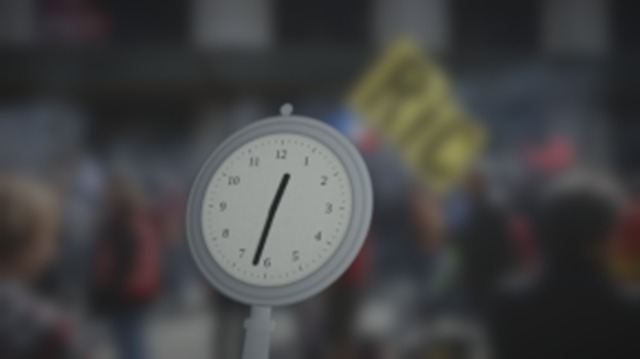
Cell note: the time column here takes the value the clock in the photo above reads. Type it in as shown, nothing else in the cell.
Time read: 12:32
